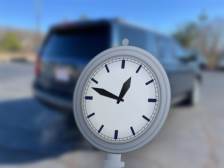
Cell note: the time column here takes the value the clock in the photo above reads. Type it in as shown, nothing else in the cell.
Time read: 12:48
